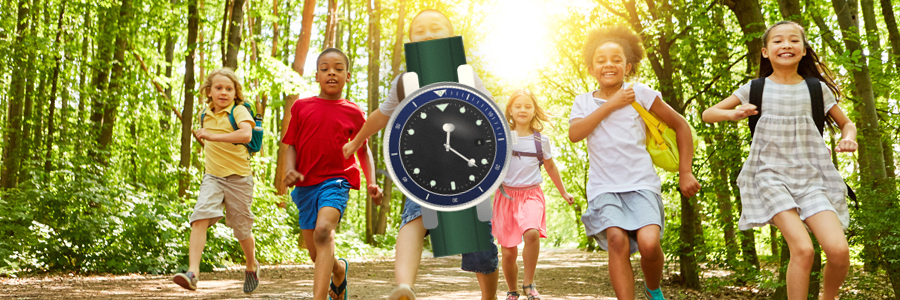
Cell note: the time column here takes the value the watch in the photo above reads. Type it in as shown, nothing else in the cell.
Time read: 12:22
